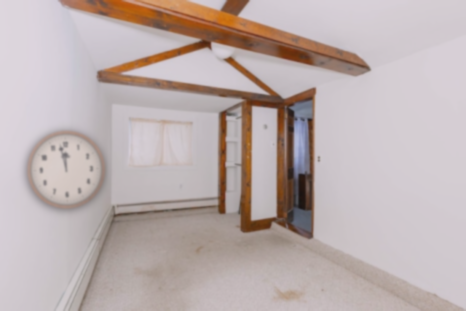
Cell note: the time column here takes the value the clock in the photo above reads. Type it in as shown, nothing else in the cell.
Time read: 11:58
